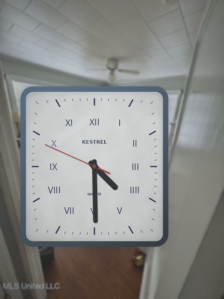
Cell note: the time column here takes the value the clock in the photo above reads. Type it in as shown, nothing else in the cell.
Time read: 4:29:49
